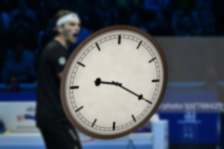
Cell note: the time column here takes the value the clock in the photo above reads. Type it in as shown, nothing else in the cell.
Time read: 9:20
